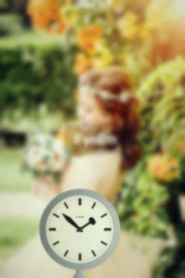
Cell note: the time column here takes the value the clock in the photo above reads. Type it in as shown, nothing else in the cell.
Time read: 1:52
